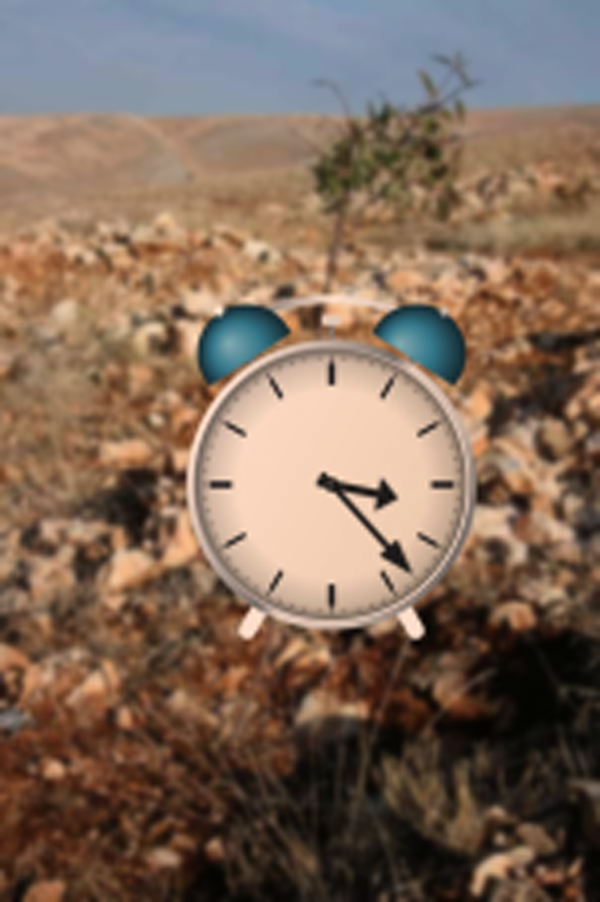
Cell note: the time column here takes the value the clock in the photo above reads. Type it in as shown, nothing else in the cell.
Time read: 3:23
